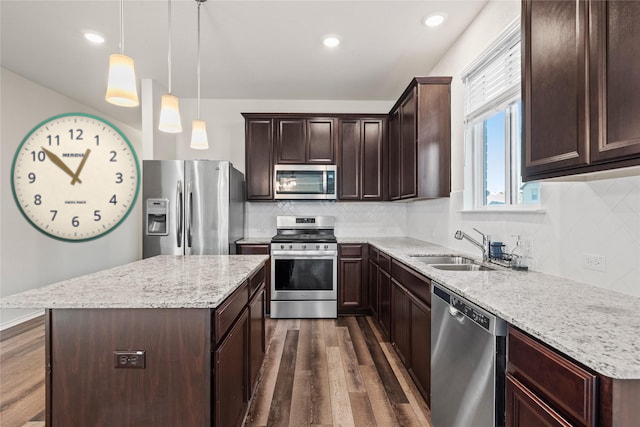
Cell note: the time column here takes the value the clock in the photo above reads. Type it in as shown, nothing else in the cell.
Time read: 12:52
